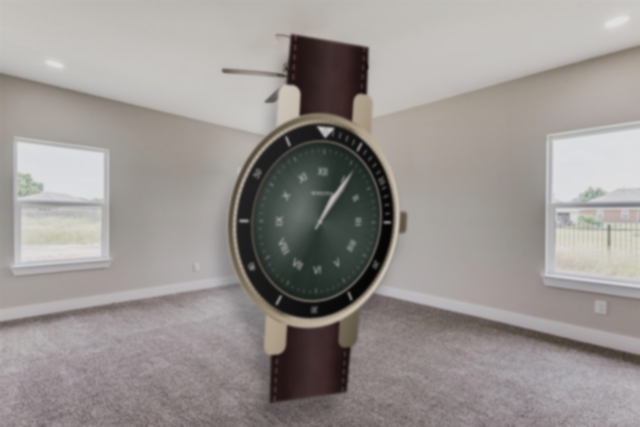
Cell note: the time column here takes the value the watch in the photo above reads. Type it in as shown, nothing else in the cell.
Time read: 1:06
